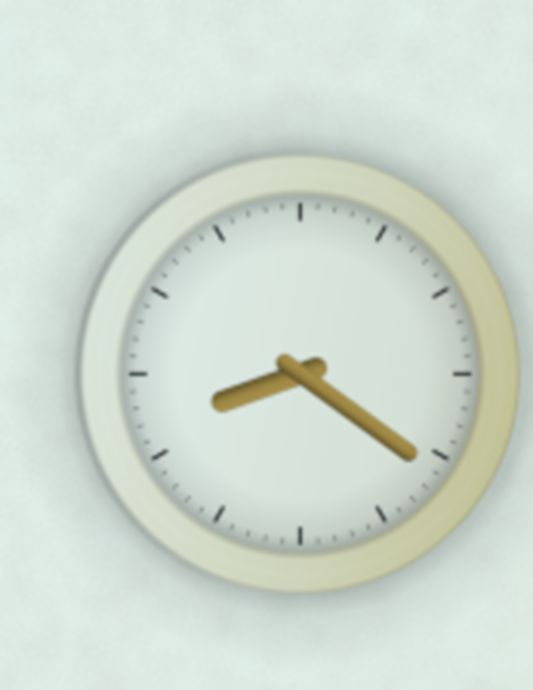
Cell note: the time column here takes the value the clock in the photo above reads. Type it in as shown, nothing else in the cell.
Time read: 8:21
